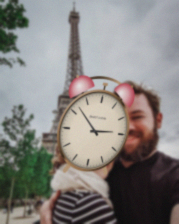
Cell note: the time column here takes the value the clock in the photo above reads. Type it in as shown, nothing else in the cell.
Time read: 2:52
